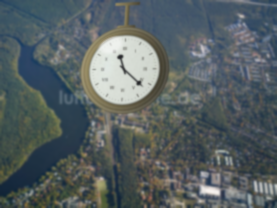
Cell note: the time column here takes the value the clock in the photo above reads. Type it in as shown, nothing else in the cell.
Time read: 11:22
